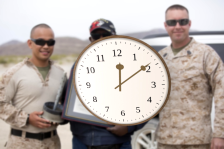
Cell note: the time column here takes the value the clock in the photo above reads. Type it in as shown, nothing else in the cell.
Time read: 12:09
